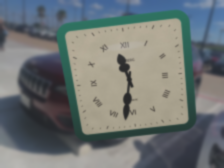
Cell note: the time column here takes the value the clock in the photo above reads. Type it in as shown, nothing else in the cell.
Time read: 11:32
